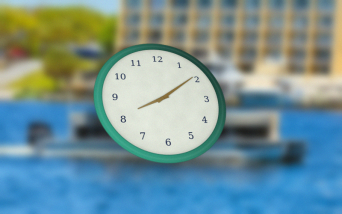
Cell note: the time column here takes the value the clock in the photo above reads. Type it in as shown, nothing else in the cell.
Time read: 8:09
